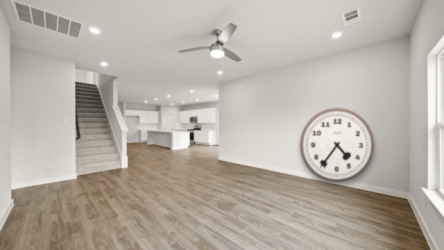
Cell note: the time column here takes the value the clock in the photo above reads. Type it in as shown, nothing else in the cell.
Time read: 4:36
